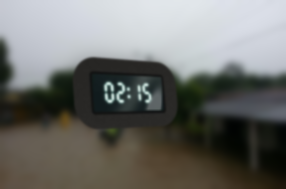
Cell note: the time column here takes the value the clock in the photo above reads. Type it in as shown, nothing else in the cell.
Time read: 2:15
